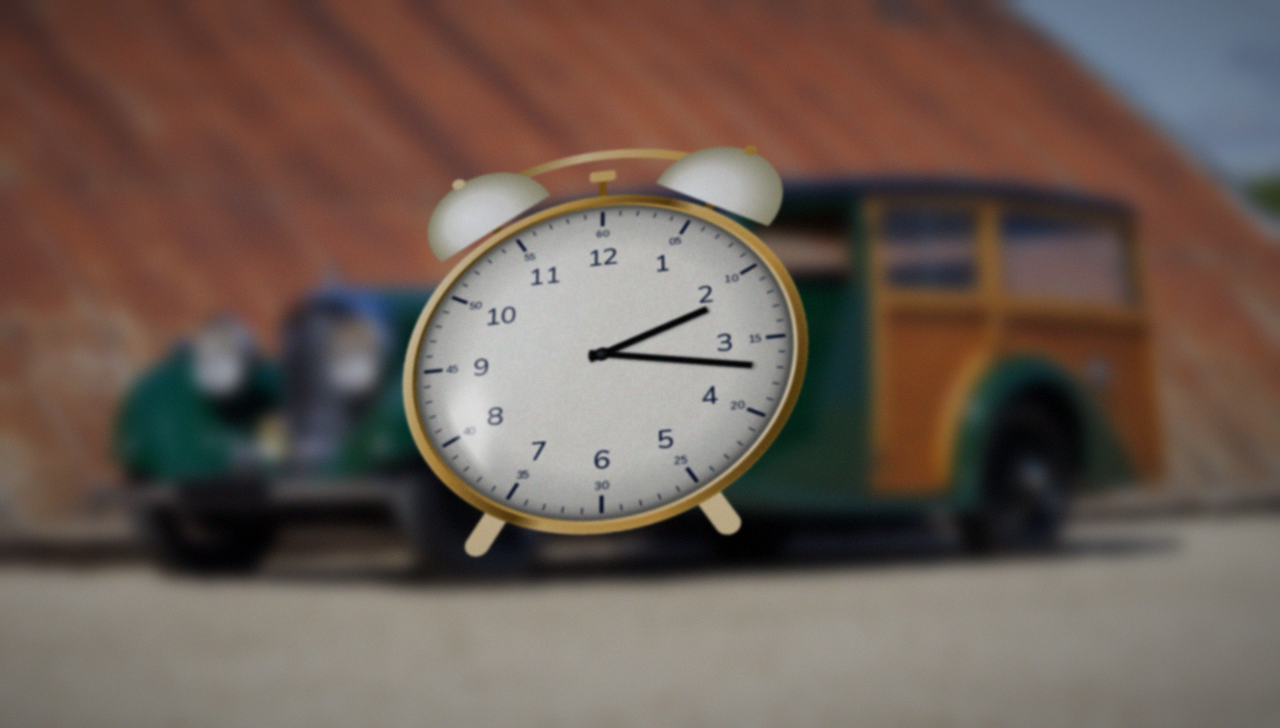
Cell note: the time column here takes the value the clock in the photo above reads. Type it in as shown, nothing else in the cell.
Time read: 2:17
